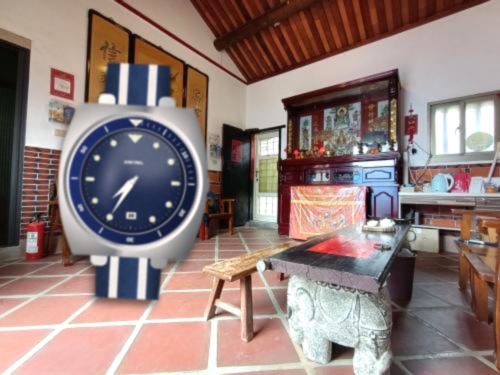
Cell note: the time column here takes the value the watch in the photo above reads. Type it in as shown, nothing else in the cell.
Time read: 7:35
